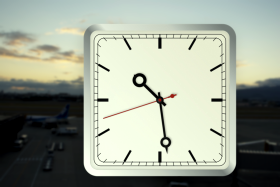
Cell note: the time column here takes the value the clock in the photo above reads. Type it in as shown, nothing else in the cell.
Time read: 10:28:42
